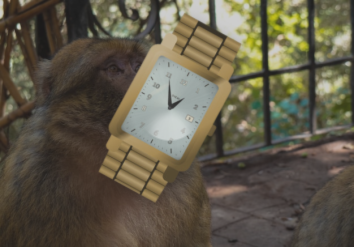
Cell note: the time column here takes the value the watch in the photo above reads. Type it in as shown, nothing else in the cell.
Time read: 12:55
